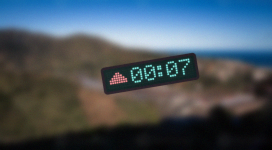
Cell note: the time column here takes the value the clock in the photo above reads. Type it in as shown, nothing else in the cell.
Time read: 0:07
